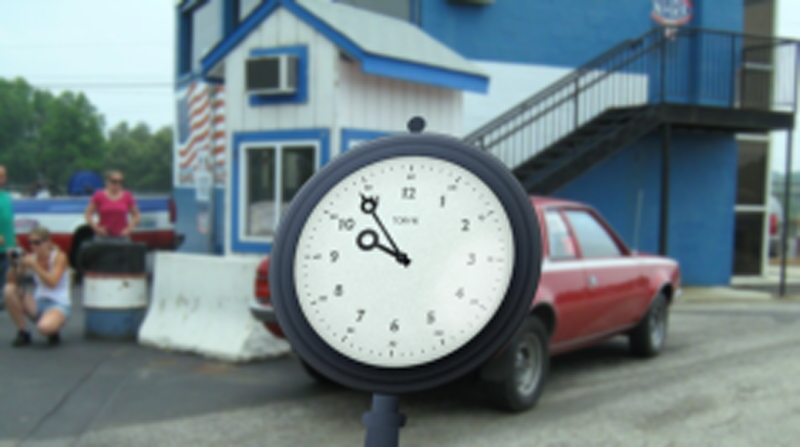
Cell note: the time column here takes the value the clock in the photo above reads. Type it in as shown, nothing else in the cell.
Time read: 9:54
